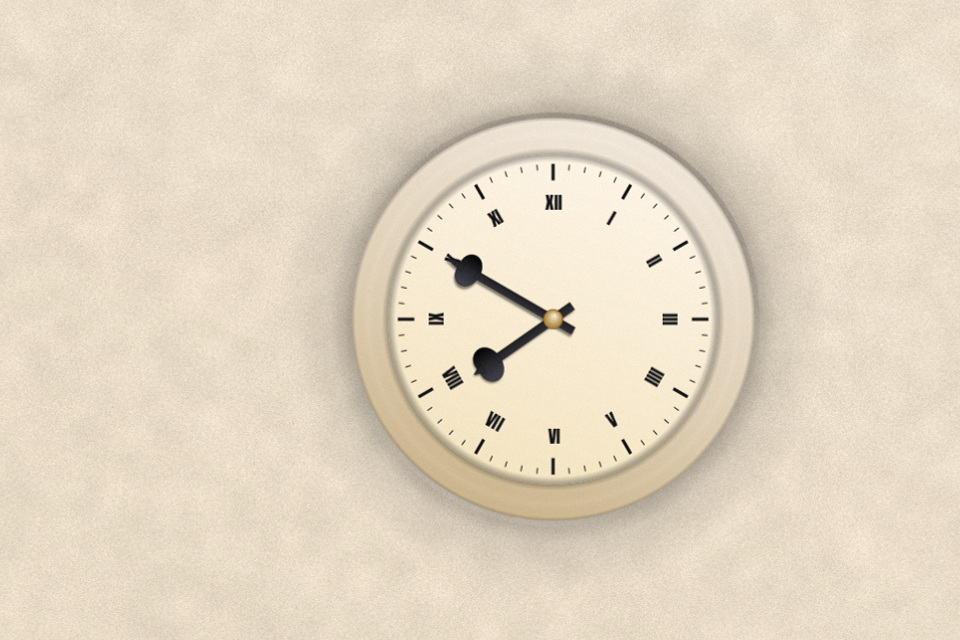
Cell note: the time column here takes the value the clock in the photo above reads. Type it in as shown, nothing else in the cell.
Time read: 7:50
